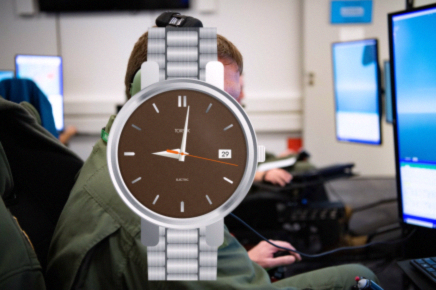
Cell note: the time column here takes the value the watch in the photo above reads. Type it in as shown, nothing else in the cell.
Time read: 9:01:17
